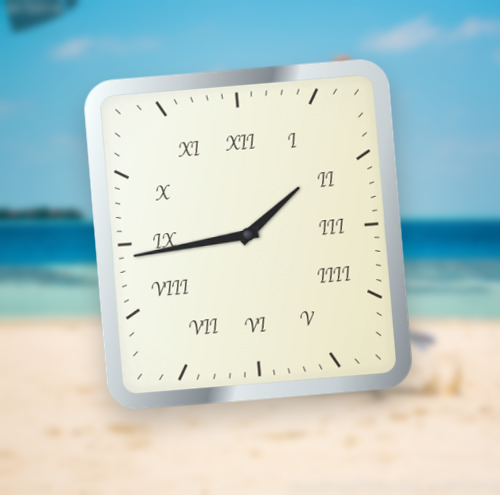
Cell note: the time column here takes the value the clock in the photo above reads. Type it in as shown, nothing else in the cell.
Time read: 1:44
